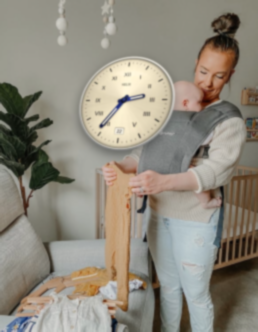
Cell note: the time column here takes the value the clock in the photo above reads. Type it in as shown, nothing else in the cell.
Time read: 2:36
